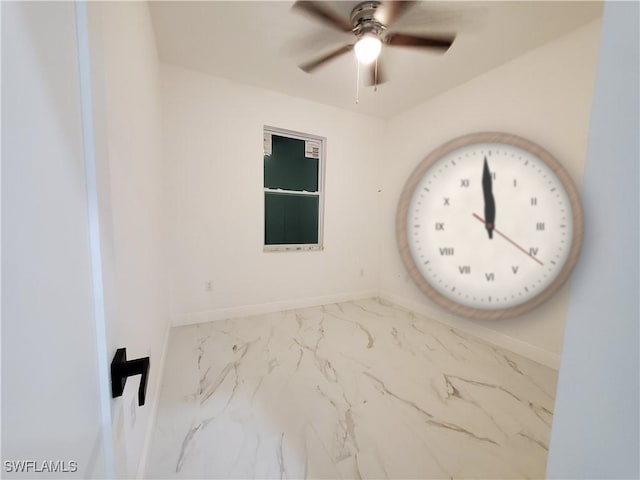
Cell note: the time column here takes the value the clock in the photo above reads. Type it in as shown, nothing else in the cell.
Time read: 11:59:21
